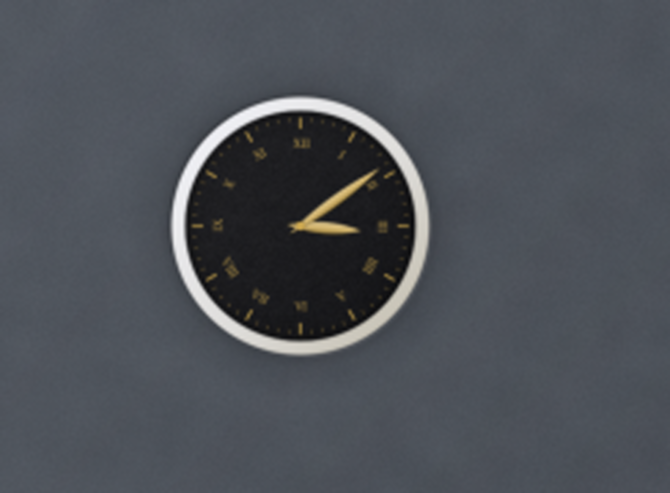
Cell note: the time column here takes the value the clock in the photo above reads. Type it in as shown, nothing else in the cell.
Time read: 3:09
